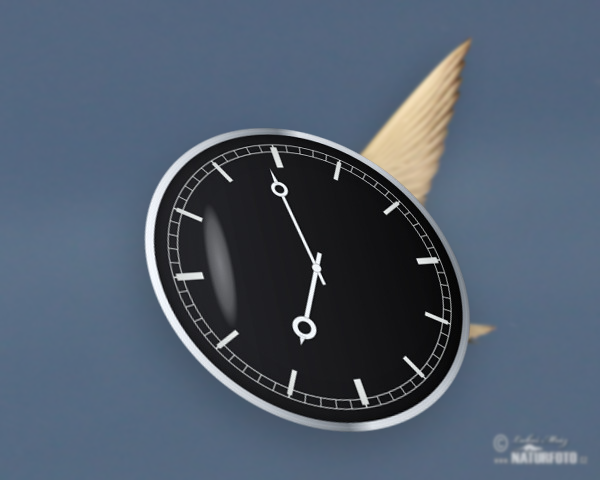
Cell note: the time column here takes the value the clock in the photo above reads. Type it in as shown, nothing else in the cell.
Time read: 6:59
